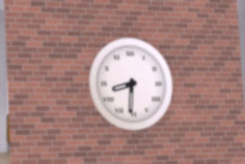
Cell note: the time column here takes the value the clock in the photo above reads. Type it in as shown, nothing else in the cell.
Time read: 8:31
